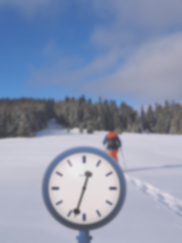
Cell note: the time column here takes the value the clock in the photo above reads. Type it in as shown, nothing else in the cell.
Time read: 12:33
